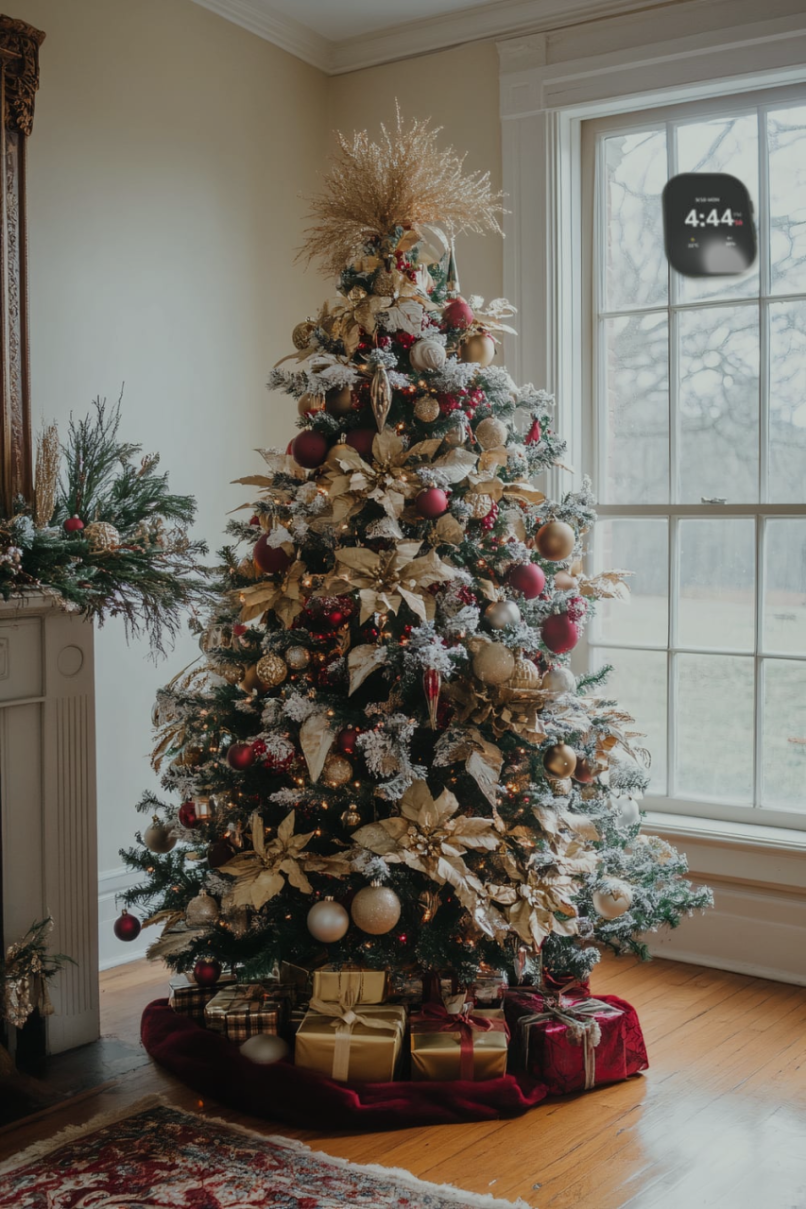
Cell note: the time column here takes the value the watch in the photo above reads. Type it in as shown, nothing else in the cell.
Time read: 4:44
